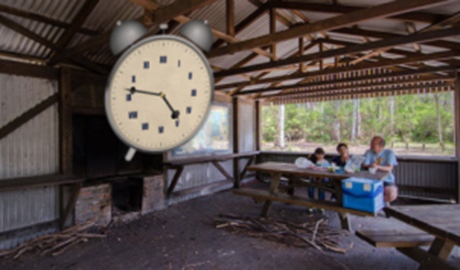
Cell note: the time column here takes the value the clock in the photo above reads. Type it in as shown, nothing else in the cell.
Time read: 4:47
